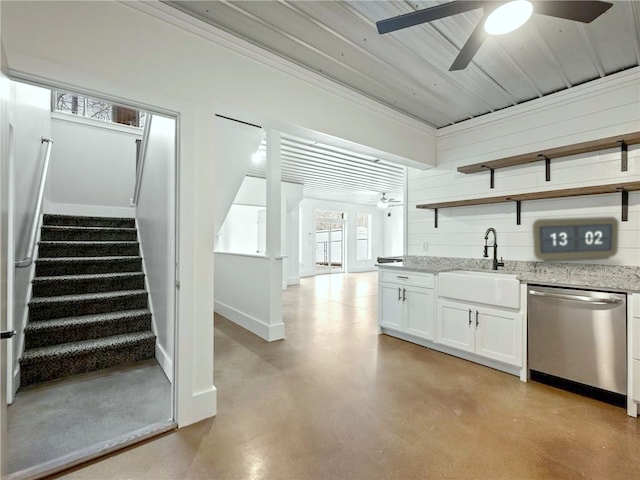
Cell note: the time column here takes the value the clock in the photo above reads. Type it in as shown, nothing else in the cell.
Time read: 13:02
